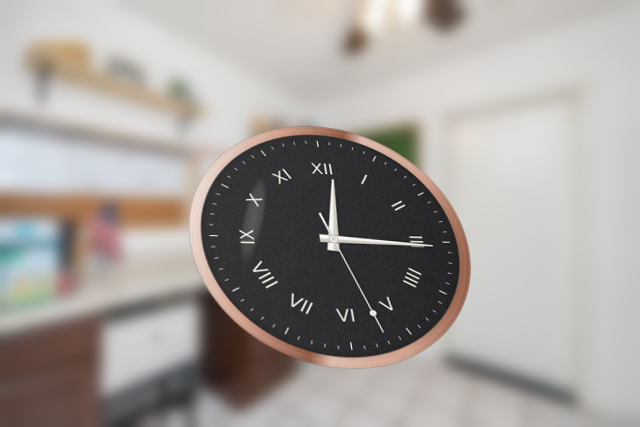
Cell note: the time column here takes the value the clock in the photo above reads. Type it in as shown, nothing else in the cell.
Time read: 12:15:27
